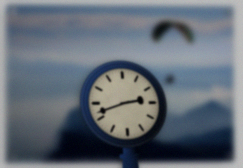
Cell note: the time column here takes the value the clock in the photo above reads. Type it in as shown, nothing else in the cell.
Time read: 2:42
